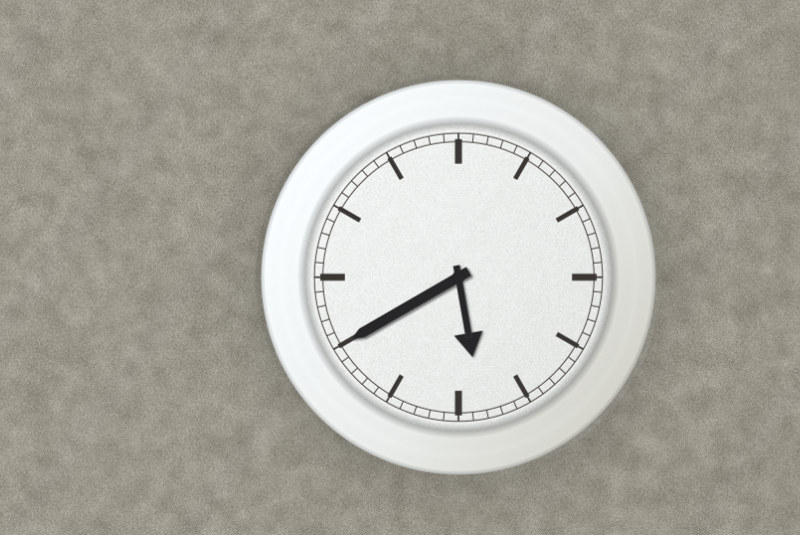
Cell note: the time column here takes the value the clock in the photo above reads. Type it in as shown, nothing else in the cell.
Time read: 5:40
